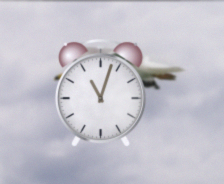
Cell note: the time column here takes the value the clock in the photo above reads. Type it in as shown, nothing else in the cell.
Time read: 11:03
